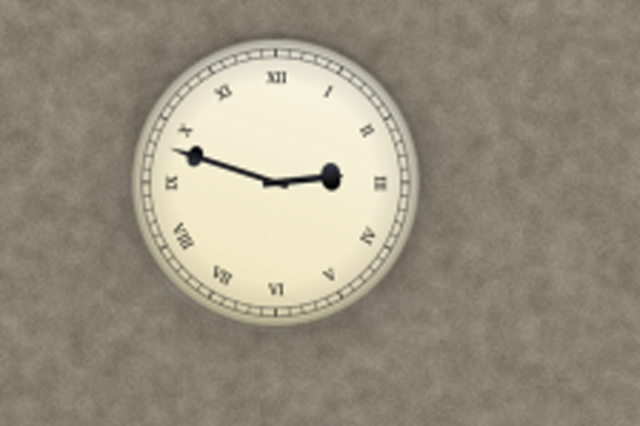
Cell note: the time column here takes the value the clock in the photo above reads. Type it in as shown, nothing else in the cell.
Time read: 2:48
